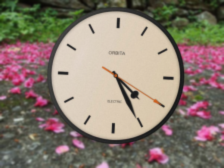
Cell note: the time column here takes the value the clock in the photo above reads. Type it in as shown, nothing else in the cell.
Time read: 4:25:20
